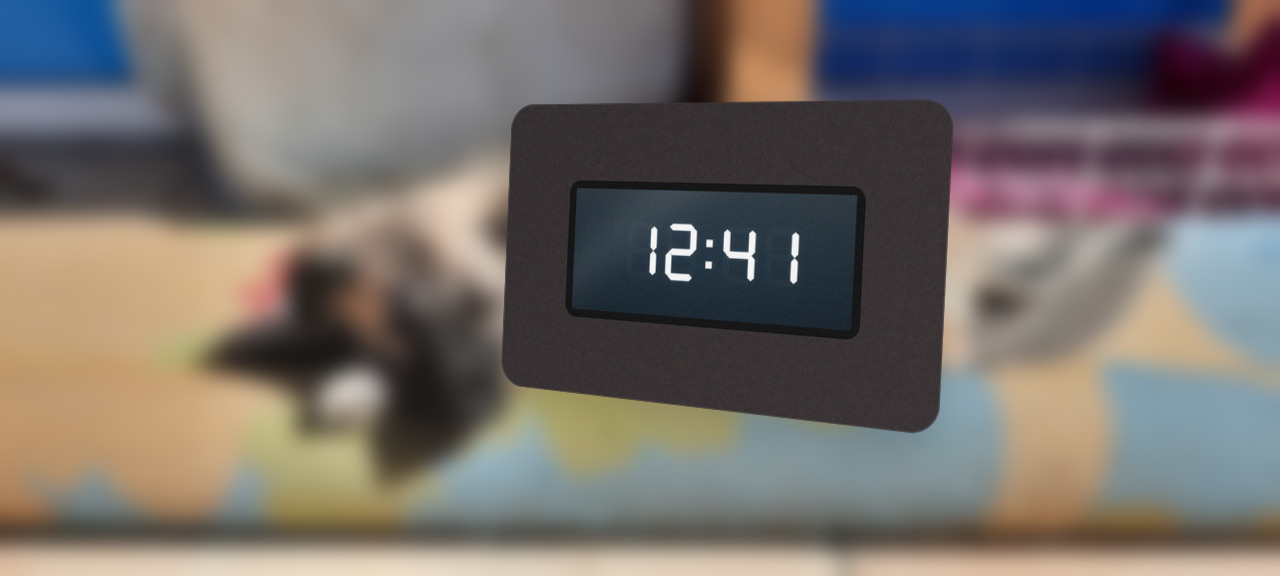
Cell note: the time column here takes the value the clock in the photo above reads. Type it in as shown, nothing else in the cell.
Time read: 12:41
